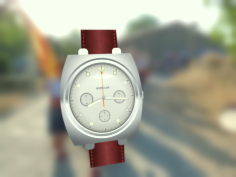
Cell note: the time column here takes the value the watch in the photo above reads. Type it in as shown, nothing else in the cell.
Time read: 8:16
